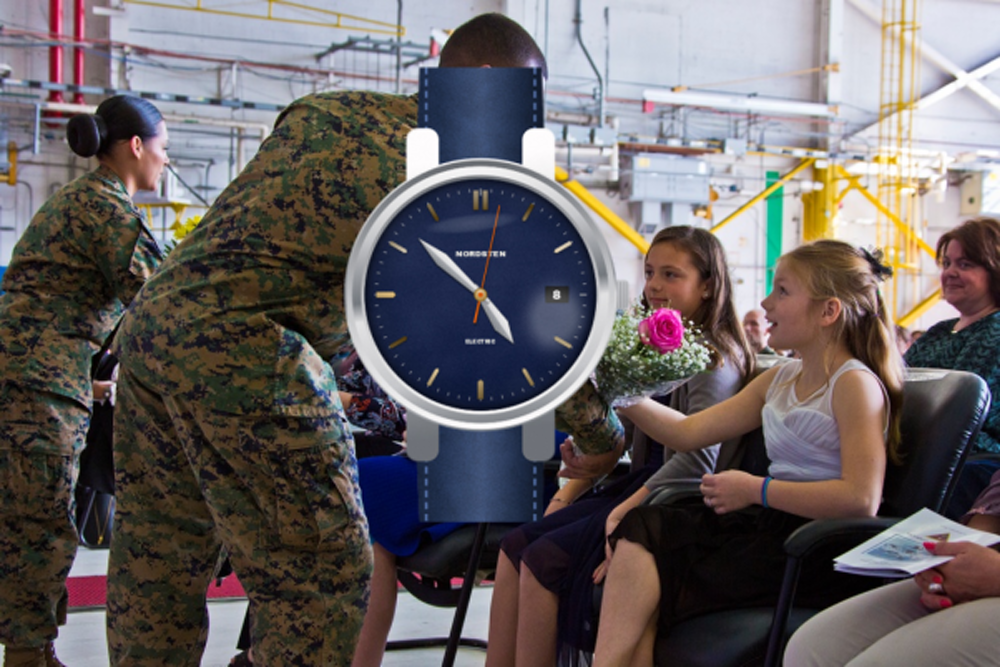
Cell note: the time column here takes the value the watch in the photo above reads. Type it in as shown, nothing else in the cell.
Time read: 4:52:02
